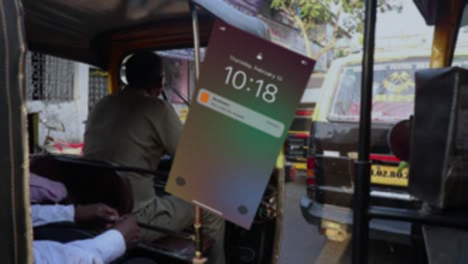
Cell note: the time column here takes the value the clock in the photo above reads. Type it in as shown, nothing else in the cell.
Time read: 10:18
